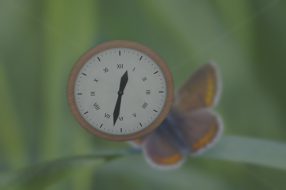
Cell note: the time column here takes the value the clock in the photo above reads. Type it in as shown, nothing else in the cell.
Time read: 12:32
